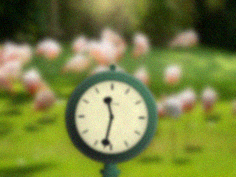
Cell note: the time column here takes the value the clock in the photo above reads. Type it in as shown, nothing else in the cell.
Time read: 11:32
